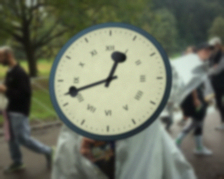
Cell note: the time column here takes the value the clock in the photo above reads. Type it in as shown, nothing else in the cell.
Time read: 12:42
